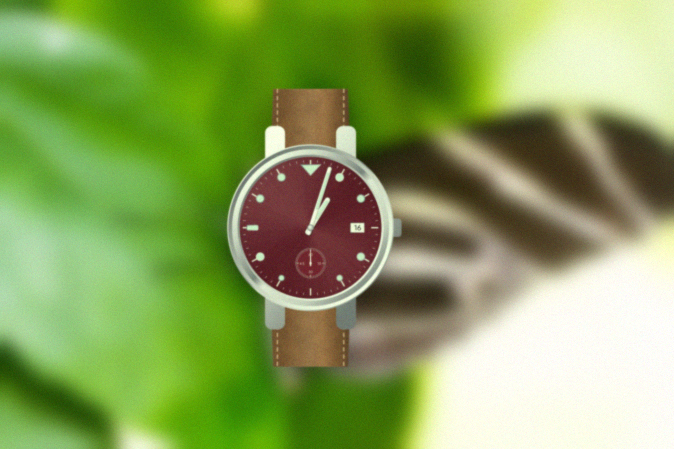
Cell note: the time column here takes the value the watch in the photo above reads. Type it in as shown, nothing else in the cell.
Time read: 1:03
